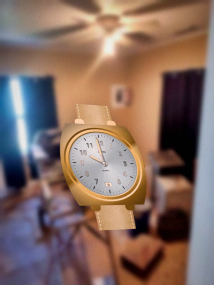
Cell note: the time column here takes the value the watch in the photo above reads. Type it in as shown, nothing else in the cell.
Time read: 9:59
